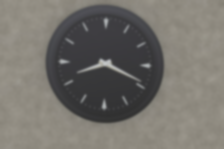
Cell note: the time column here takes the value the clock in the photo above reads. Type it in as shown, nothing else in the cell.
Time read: 8:19
